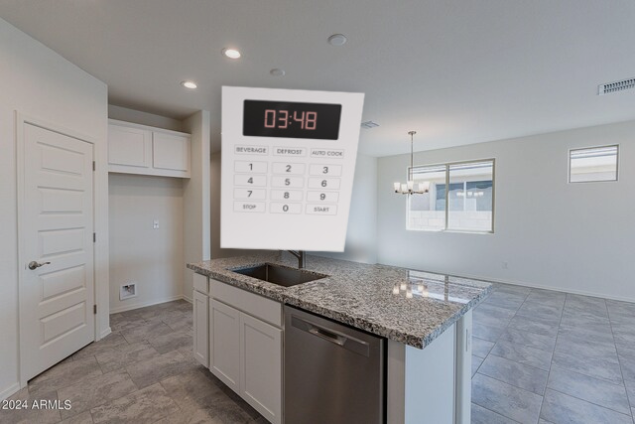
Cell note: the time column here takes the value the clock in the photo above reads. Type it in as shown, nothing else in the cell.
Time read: 3:48
